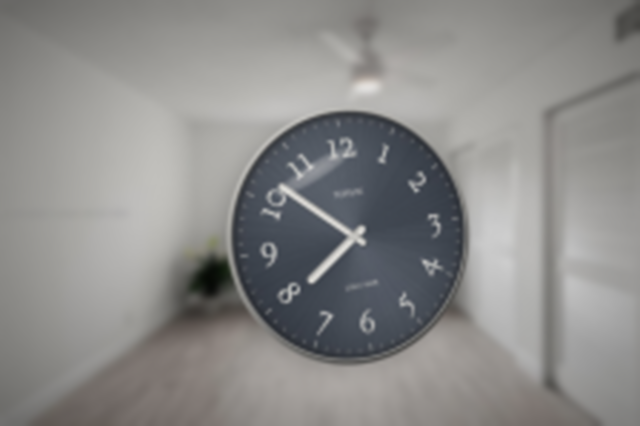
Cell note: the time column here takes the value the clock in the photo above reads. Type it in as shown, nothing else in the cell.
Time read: 7:52
